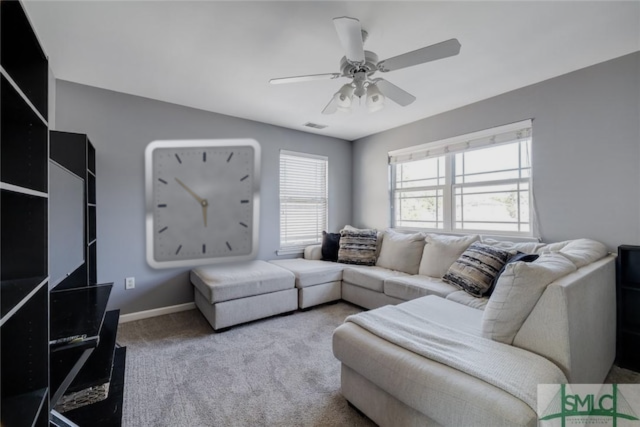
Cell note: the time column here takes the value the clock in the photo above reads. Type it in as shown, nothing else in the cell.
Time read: 5:52
